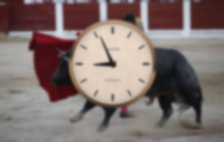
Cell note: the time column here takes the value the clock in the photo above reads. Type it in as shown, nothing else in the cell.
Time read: 8:56
